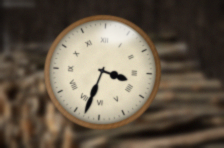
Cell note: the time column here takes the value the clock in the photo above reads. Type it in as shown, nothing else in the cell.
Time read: 3:33
